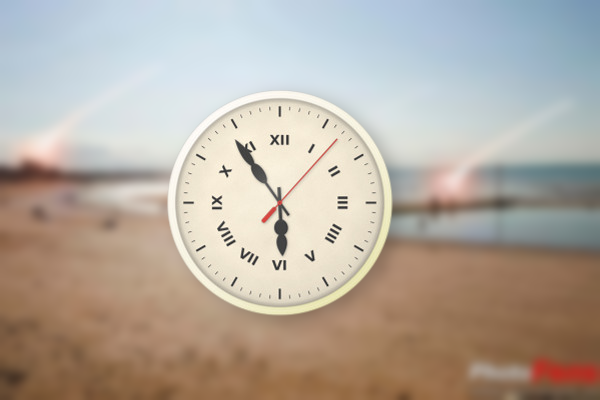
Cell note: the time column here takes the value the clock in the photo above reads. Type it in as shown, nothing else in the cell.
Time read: 5:54:07
